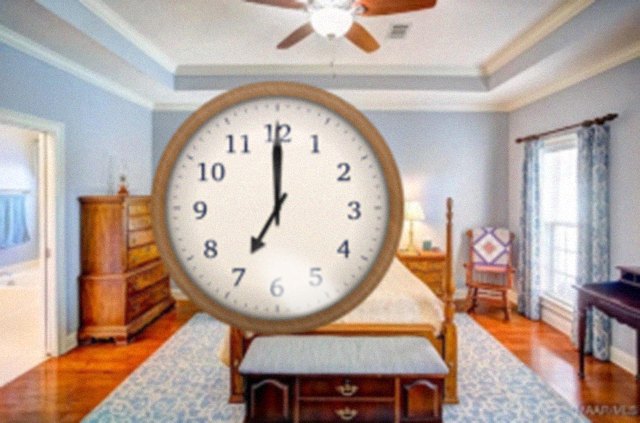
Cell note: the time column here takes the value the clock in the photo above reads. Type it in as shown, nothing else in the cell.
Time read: 7:00
